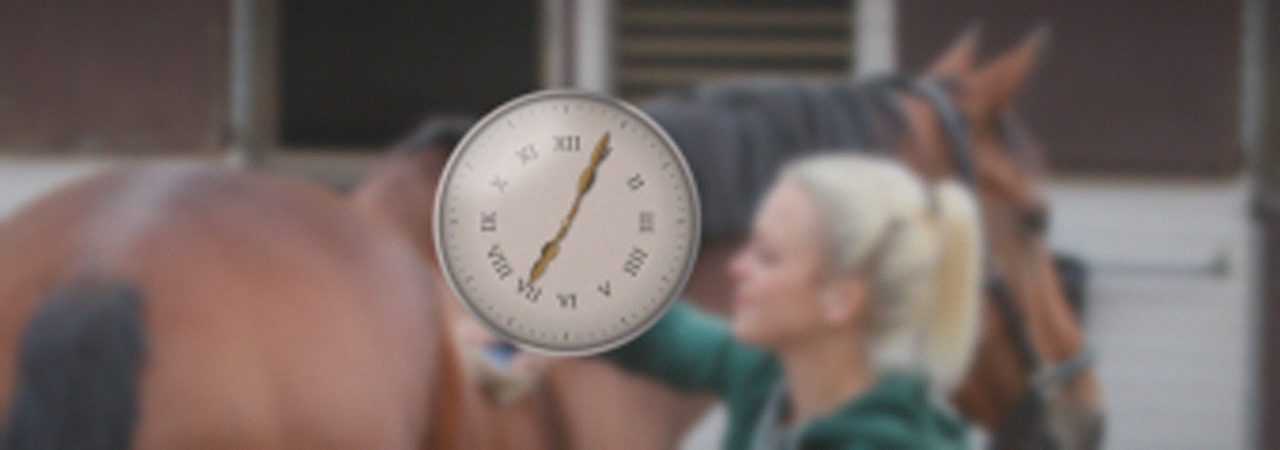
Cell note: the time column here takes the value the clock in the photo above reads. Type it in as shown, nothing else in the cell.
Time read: 7:04
